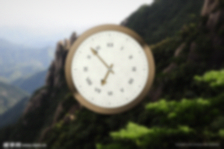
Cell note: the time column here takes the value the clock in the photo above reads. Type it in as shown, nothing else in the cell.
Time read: 6:53
